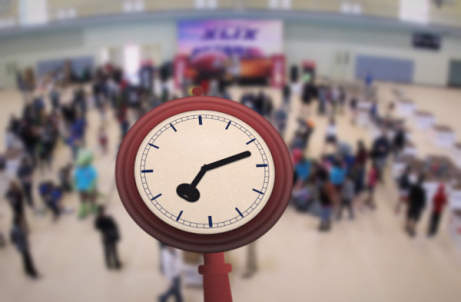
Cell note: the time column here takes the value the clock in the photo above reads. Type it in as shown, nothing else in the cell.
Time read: 7:12
